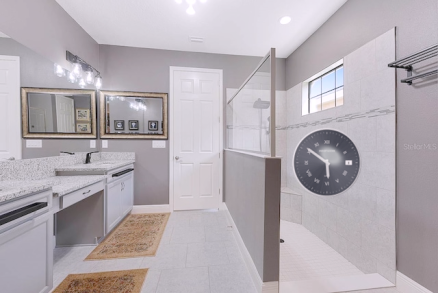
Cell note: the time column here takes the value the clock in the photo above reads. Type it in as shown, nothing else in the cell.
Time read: 5:51
